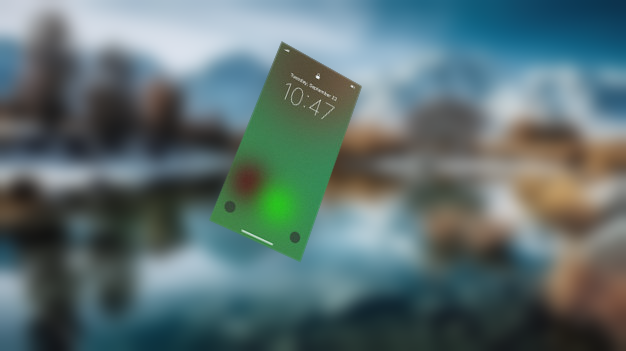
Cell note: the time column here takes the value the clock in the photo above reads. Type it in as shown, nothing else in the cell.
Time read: 10:47
